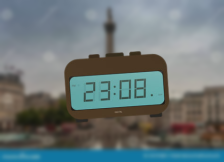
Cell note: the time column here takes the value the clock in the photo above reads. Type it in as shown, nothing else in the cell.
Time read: 23:08
